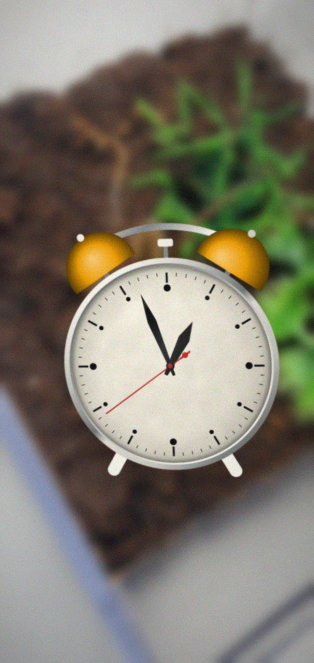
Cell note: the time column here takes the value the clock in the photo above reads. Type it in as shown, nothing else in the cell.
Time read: 12:56:39
